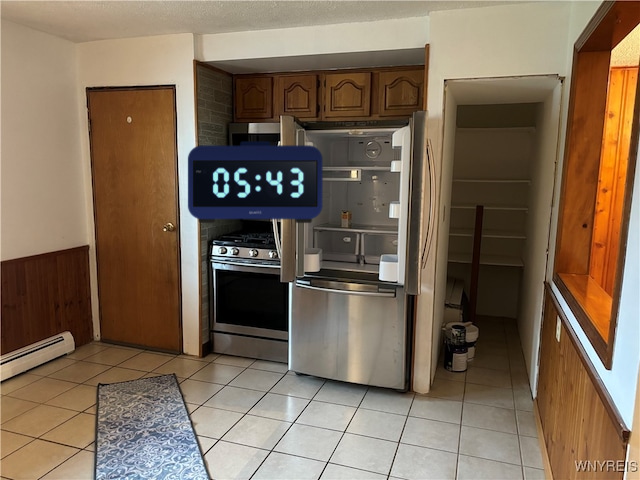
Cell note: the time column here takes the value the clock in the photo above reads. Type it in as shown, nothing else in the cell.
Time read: 5:43
